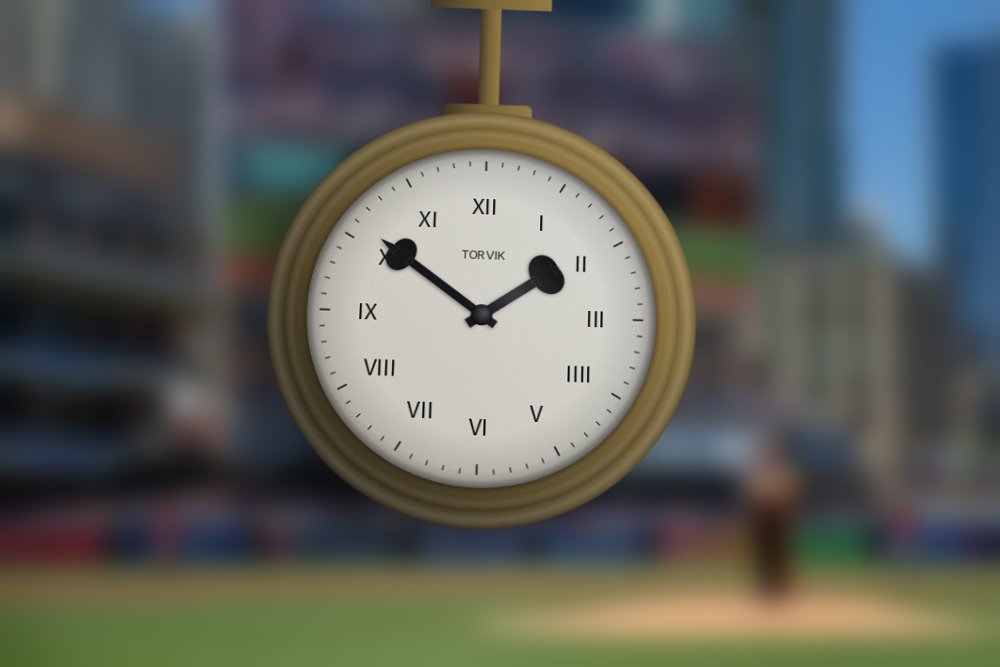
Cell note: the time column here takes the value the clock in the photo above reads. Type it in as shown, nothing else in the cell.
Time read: 1:51
